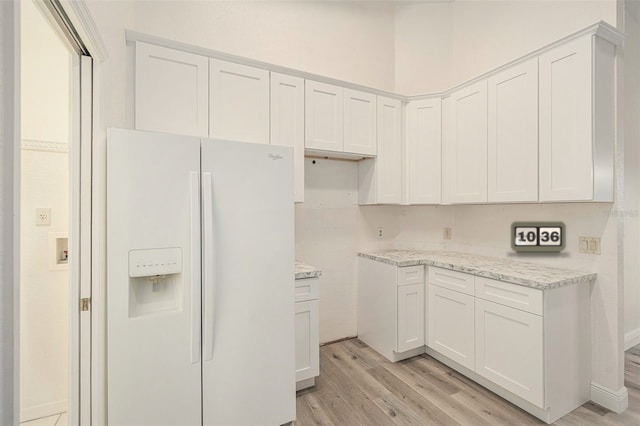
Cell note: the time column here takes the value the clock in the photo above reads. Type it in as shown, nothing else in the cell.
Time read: 10:36
